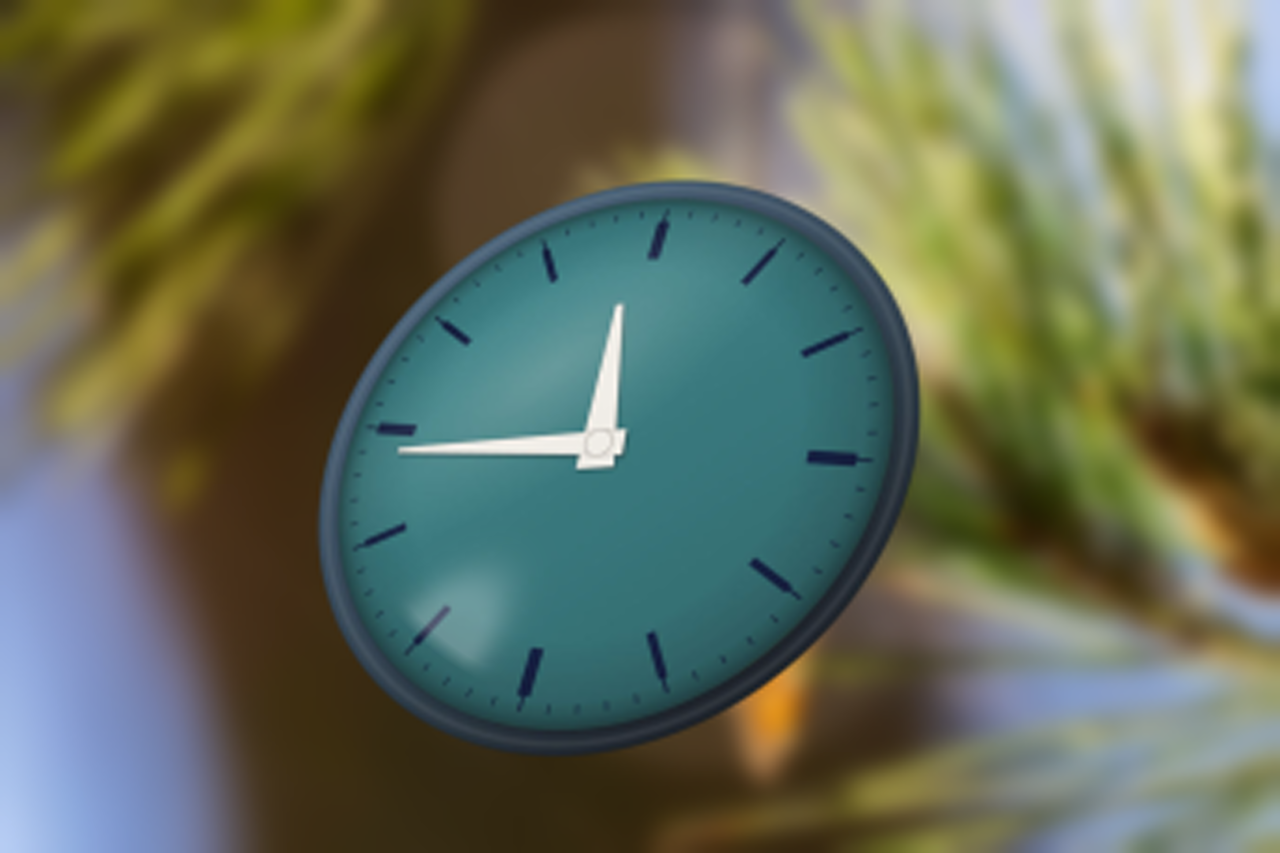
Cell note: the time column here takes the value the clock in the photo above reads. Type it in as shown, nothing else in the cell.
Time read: 11:44
